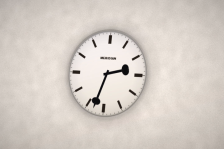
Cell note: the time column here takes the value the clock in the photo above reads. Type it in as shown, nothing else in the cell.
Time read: 2:33
